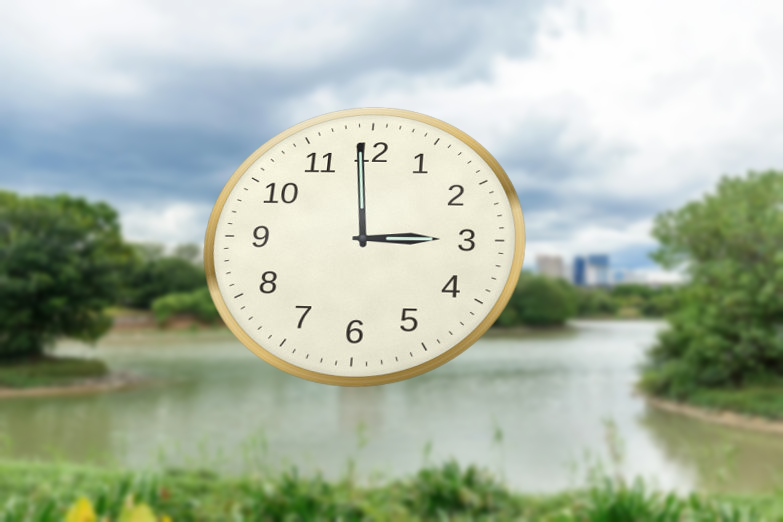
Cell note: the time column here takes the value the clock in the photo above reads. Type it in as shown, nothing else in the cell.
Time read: 2:59
